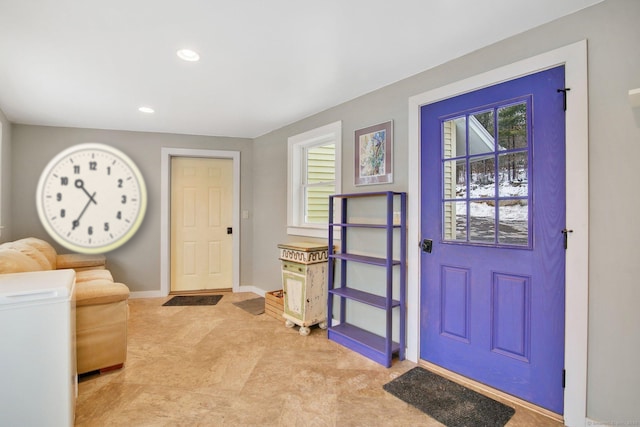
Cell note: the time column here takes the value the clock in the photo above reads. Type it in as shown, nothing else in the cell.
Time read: 10:35
